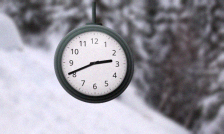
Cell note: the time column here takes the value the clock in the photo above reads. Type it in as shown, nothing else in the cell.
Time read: 2:41
